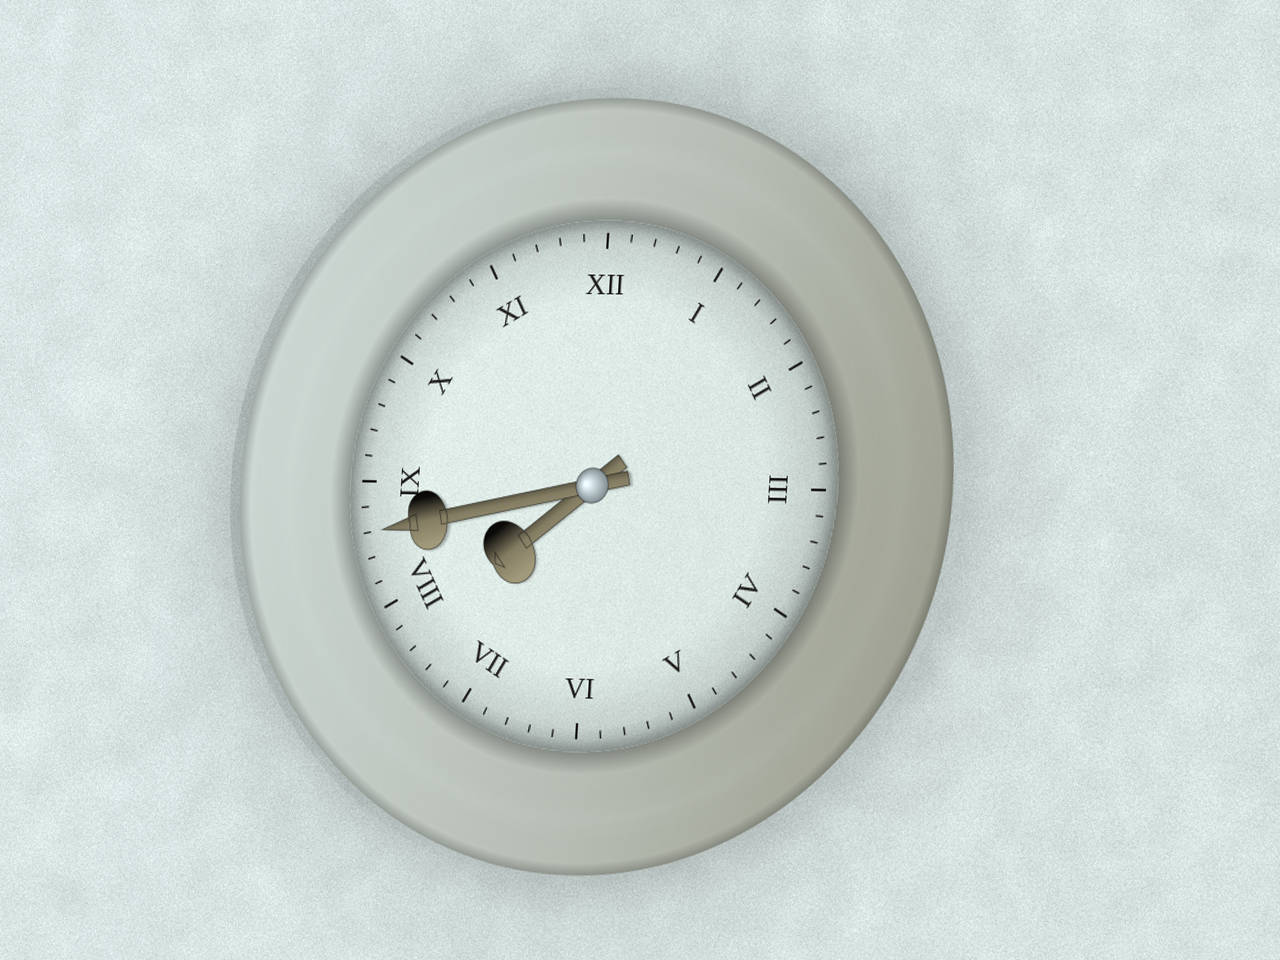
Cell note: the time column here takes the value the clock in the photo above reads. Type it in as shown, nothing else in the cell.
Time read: 7:43
